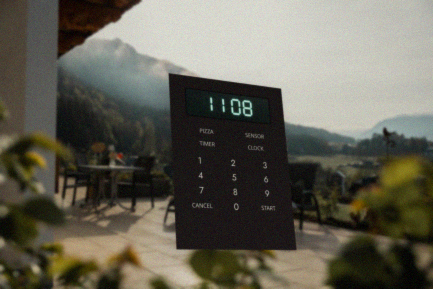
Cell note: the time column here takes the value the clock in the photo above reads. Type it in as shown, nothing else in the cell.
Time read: 11:08
